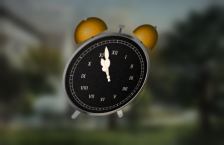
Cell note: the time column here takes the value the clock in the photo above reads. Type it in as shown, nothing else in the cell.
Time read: 10:57
